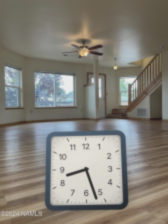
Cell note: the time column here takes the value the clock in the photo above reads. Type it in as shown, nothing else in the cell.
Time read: 8:27
